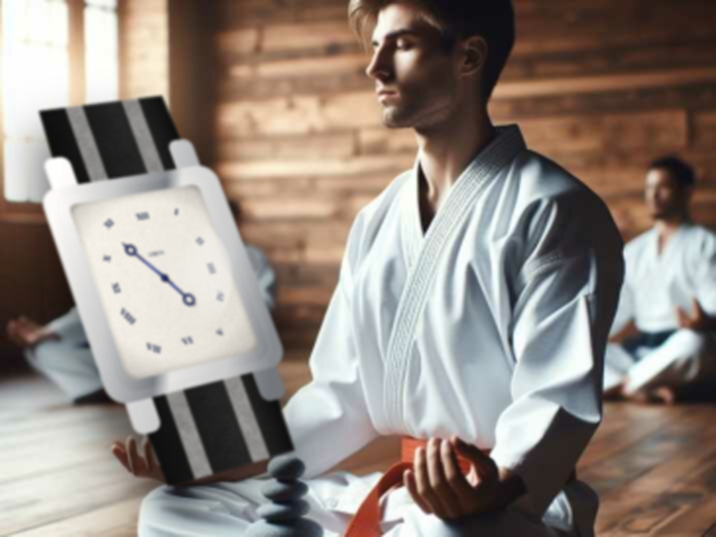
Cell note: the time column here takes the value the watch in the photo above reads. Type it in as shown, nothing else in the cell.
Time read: 4:54
